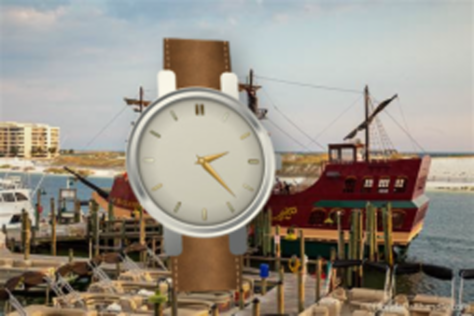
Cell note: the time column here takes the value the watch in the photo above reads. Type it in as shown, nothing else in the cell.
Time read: 2:23
